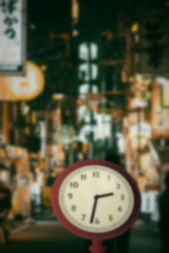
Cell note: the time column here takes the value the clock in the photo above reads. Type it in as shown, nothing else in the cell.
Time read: 2:32
